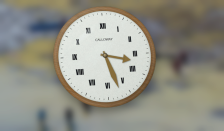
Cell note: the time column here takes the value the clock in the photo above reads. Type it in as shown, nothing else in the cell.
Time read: 3:27
